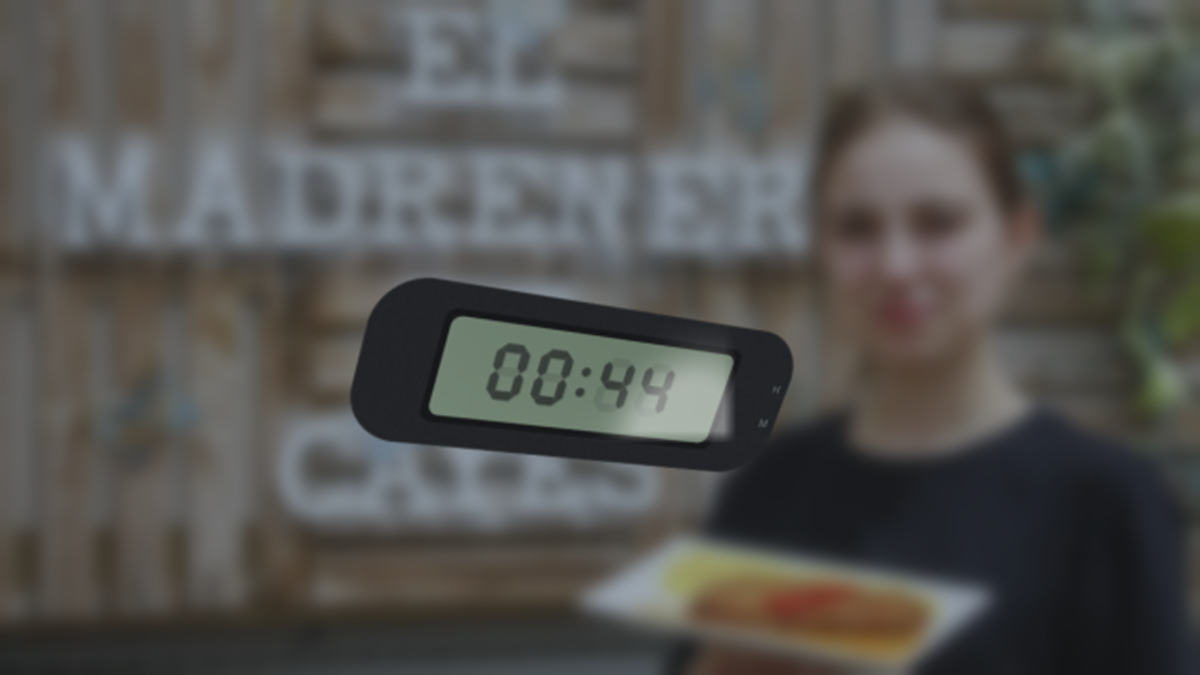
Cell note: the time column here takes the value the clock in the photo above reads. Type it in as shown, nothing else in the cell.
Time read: 0:44
